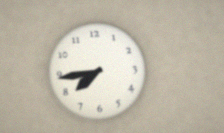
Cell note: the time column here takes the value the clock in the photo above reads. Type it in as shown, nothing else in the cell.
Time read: 7:44
